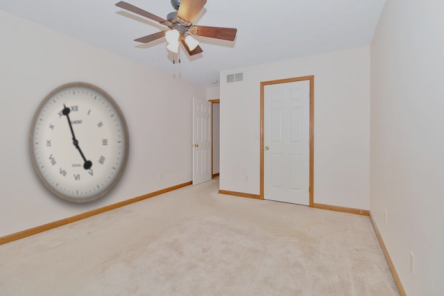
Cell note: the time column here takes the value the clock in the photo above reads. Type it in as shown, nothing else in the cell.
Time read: 4:57
